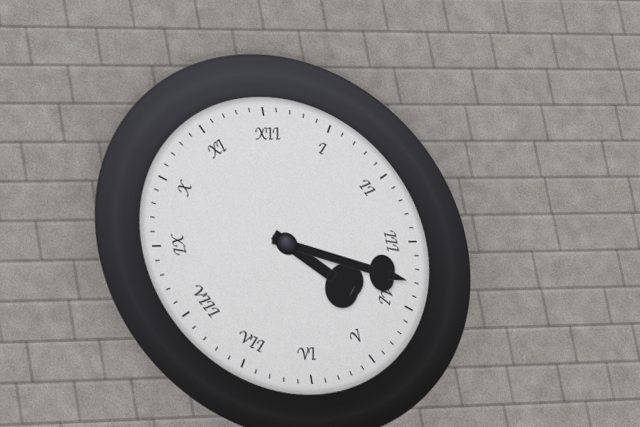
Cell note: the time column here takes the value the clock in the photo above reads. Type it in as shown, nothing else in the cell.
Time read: 4:18
